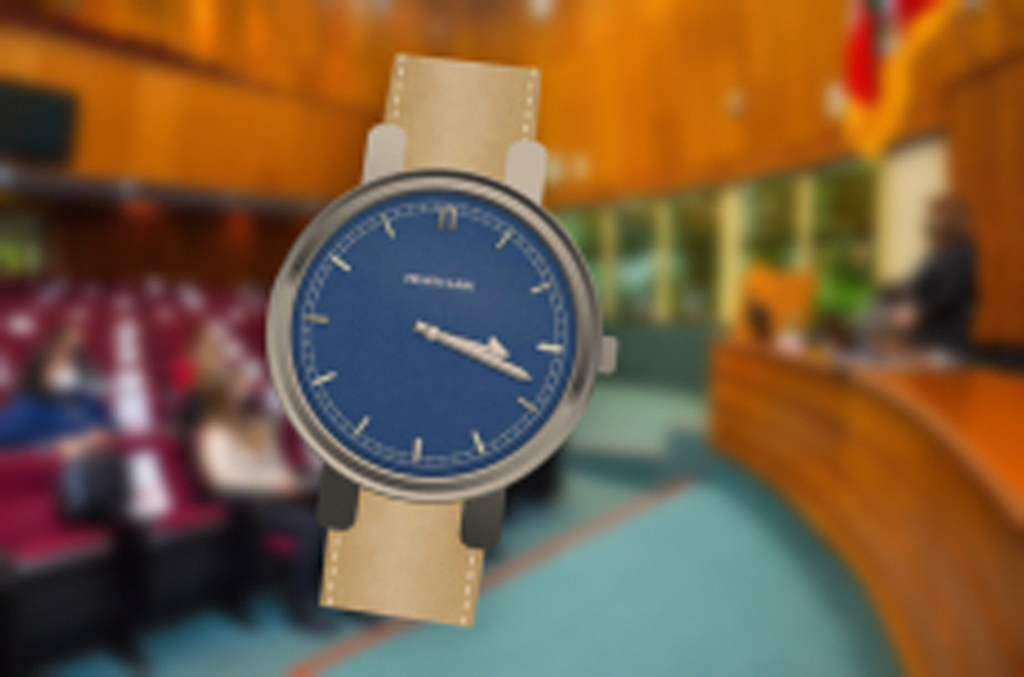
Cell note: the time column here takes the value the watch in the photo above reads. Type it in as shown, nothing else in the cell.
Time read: 3:18
